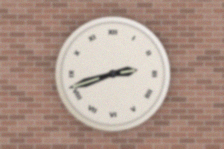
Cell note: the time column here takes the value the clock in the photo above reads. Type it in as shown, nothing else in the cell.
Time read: 2:42
